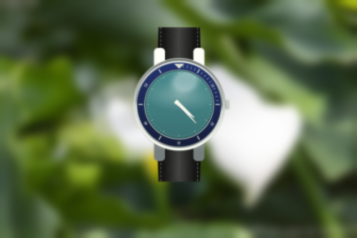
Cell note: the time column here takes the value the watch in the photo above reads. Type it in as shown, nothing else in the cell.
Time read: 4:23
